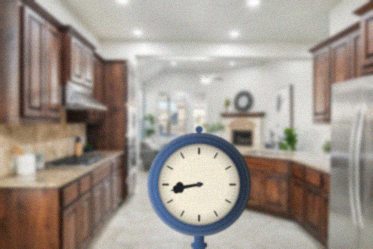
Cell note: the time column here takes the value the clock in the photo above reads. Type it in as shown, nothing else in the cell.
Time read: 8:43
